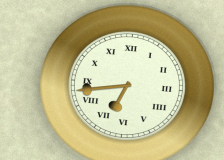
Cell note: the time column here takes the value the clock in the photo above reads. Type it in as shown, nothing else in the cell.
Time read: 6:43
